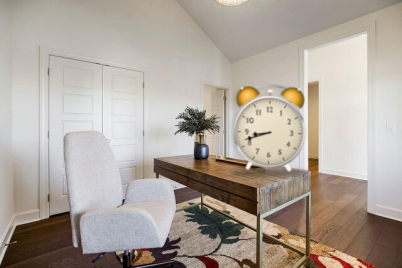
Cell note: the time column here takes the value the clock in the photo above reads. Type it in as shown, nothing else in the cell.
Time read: 8:42
